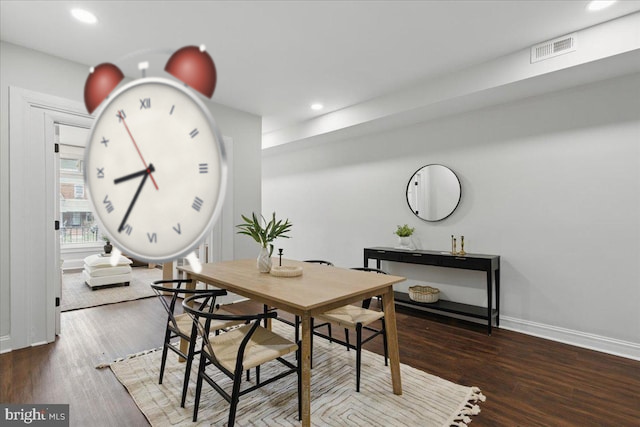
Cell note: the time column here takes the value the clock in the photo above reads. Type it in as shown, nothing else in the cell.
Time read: 8:35:55
